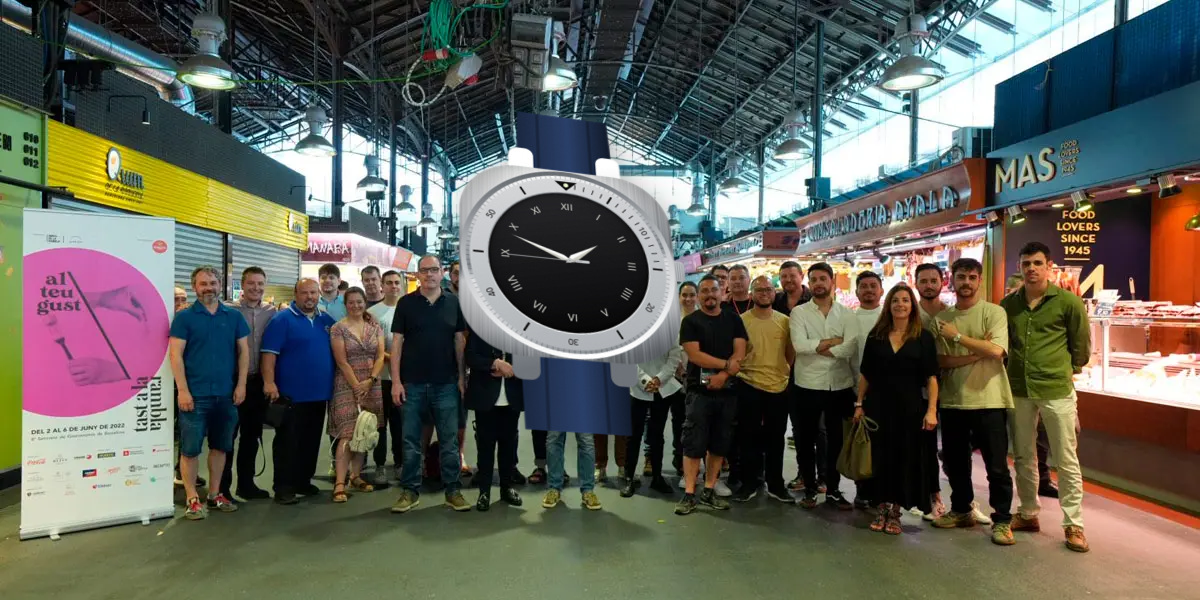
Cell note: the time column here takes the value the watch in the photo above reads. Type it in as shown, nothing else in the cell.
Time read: 1:48:45
